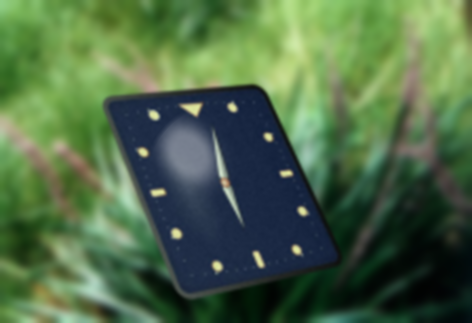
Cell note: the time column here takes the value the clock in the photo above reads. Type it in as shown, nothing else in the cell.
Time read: 6:02
